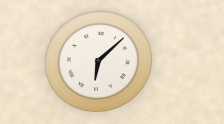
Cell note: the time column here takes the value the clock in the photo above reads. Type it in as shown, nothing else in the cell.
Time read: 6:07
